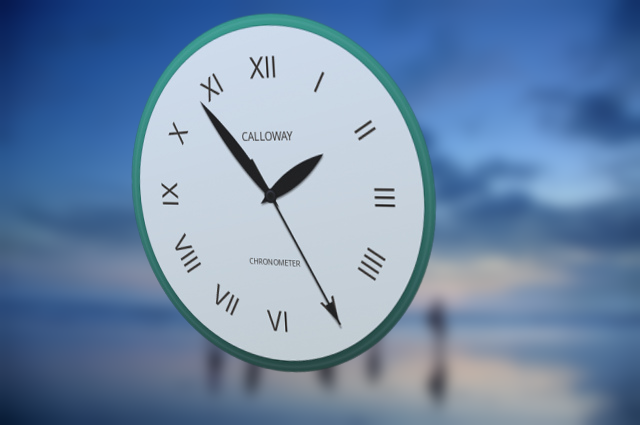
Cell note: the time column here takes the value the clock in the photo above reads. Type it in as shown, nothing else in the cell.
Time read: 1:53:25
